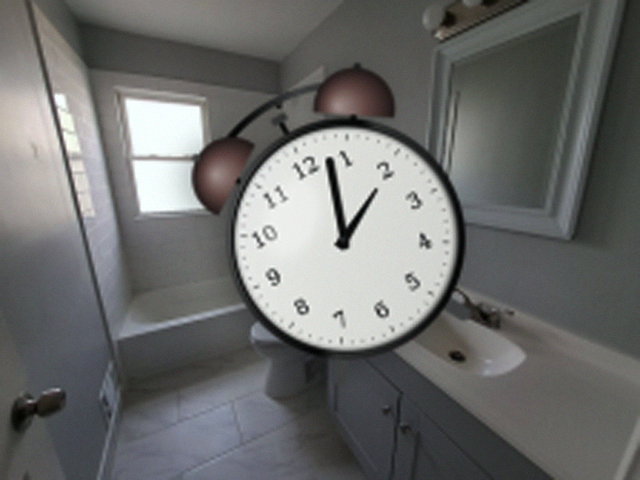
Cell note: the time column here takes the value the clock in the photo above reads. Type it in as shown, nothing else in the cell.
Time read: 2:03
